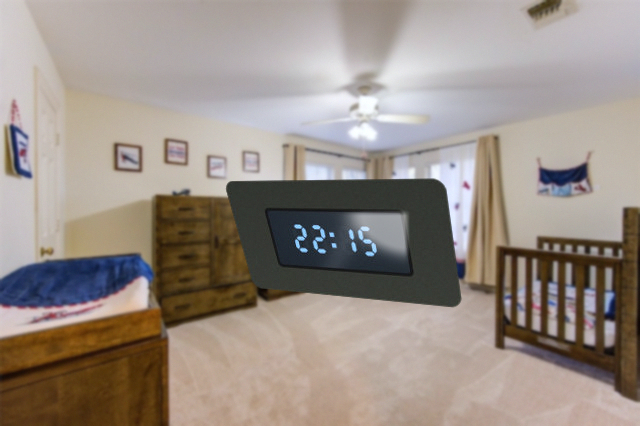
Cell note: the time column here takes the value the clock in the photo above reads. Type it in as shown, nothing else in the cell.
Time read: 22:15
